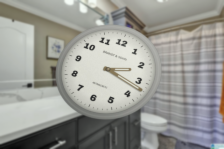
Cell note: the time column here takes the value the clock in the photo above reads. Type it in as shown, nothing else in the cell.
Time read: 2:17
